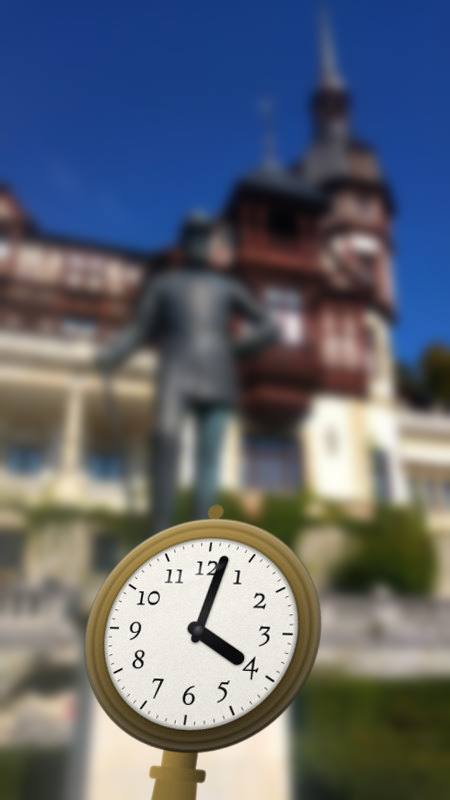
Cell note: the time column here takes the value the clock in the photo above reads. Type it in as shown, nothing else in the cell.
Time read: 4:02
